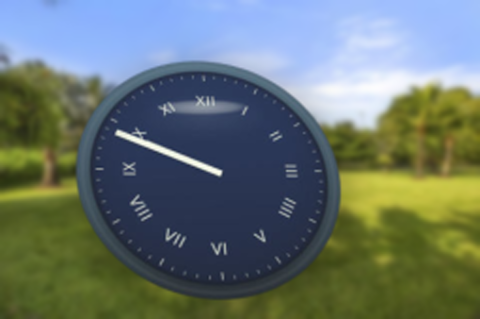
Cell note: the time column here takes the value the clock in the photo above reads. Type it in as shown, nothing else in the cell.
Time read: 9:49
